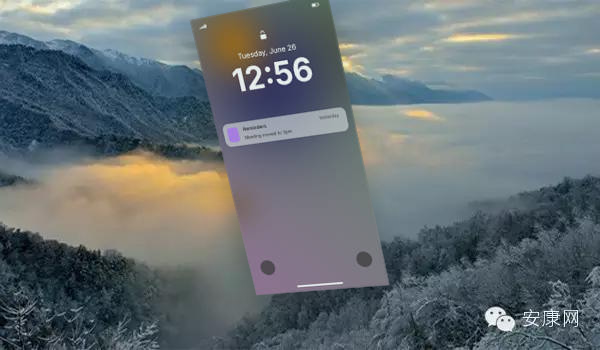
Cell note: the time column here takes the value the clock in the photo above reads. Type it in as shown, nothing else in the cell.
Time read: 12:56
